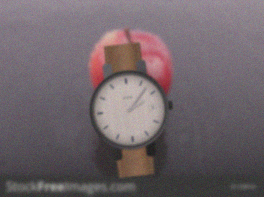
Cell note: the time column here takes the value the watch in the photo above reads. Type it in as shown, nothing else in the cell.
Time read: 2:07
